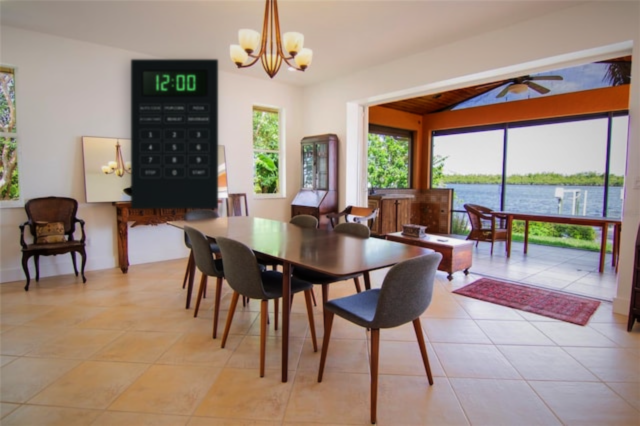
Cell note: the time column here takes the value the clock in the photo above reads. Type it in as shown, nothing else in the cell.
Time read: 12:00
